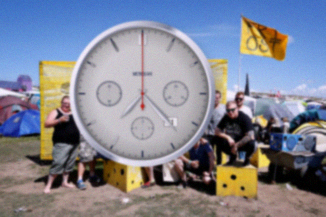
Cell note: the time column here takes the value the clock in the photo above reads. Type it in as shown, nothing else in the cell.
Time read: 7:23
